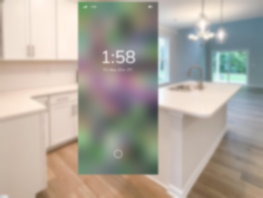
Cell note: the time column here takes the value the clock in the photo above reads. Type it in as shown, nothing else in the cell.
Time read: 1:58
